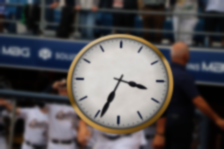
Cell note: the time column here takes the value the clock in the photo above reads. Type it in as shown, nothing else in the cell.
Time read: 3:34
